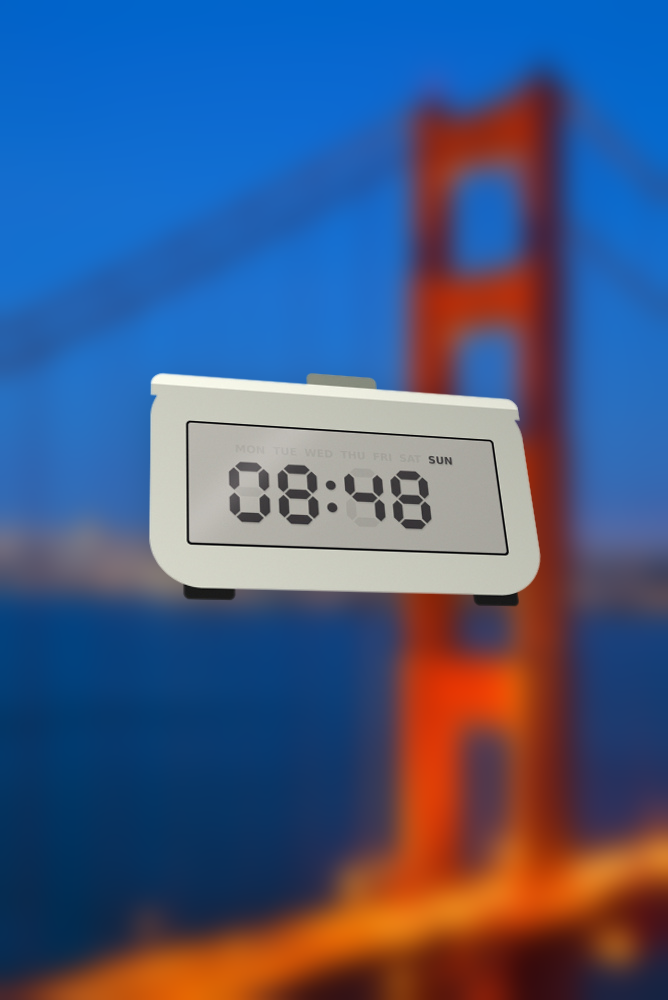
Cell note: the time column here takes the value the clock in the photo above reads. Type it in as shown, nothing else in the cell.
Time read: 8:48
